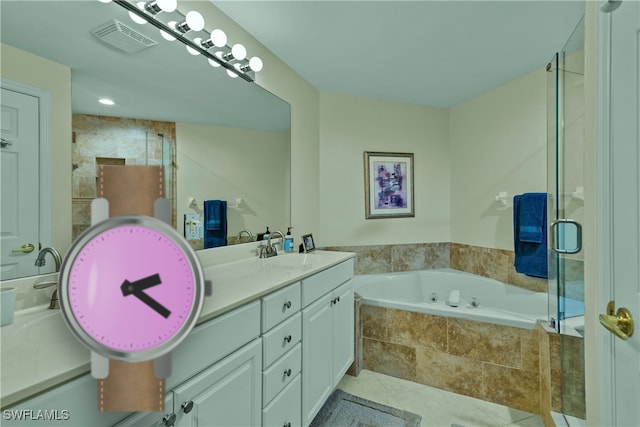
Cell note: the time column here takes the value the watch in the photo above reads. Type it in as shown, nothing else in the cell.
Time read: 2:21
